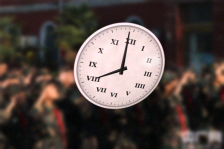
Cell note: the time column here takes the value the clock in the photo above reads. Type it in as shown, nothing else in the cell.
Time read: 7:59
